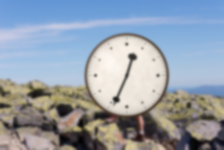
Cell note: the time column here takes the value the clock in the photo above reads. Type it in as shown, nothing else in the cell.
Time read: 12:34
